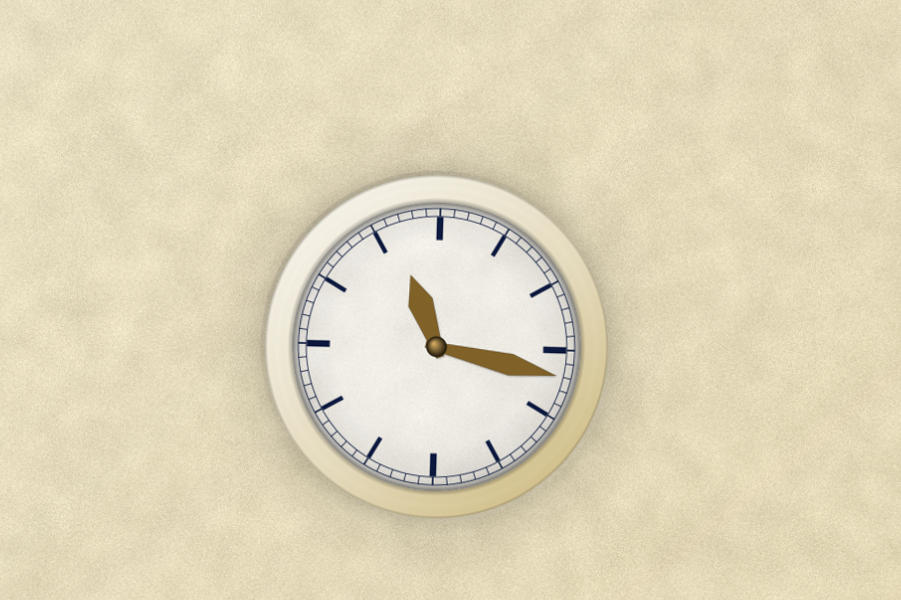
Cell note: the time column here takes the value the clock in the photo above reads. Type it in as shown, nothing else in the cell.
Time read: 11:17
